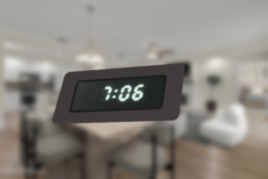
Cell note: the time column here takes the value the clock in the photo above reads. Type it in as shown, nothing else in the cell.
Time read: 7:06
